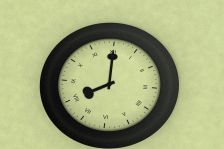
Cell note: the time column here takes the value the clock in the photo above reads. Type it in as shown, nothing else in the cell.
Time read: 8:00
